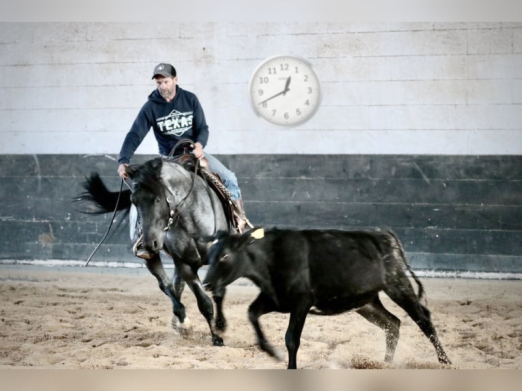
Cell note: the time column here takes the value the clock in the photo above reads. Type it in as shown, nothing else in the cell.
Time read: 12:41
